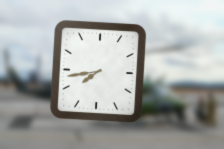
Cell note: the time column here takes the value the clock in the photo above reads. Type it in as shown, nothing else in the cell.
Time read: 7:43
